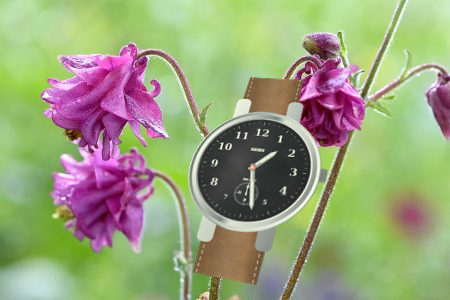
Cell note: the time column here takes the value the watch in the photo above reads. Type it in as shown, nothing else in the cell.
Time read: 1:28
